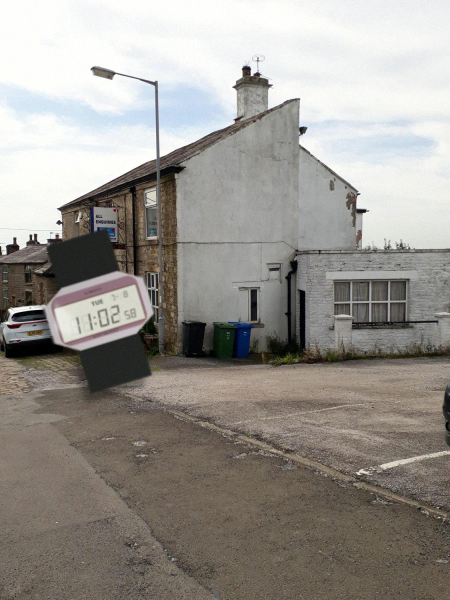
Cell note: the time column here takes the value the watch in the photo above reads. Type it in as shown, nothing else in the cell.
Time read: 11:02
